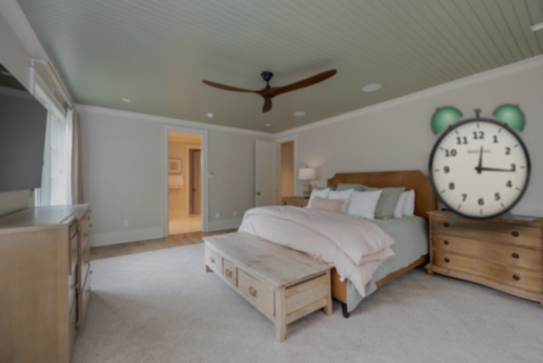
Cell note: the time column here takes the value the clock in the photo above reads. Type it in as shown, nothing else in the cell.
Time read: 12:16
